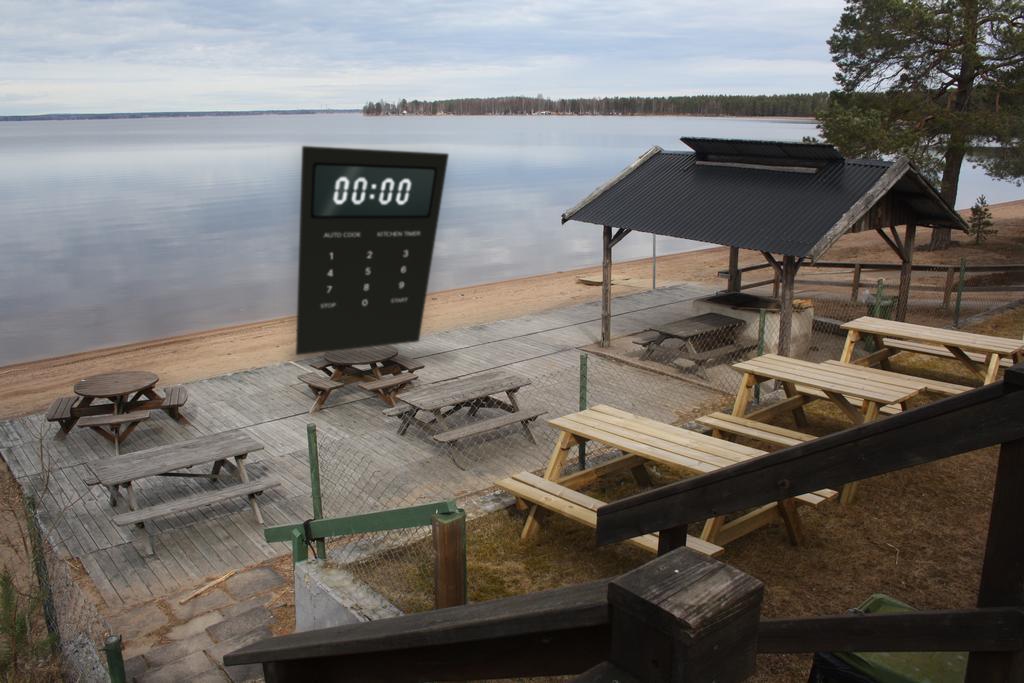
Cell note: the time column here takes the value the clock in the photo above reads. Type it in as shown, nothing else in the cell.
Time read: 0:00
